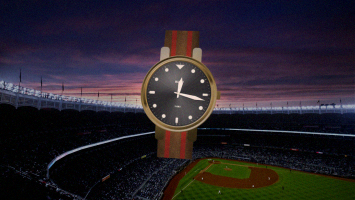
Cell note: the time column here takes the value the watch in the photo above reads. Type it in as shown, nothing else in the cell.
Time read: 12:17
